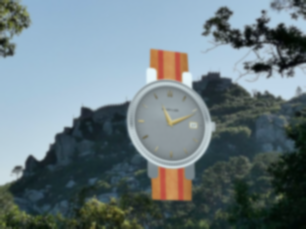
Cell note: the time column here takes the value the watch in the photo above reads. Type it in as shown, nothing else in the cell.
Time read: 11:11
